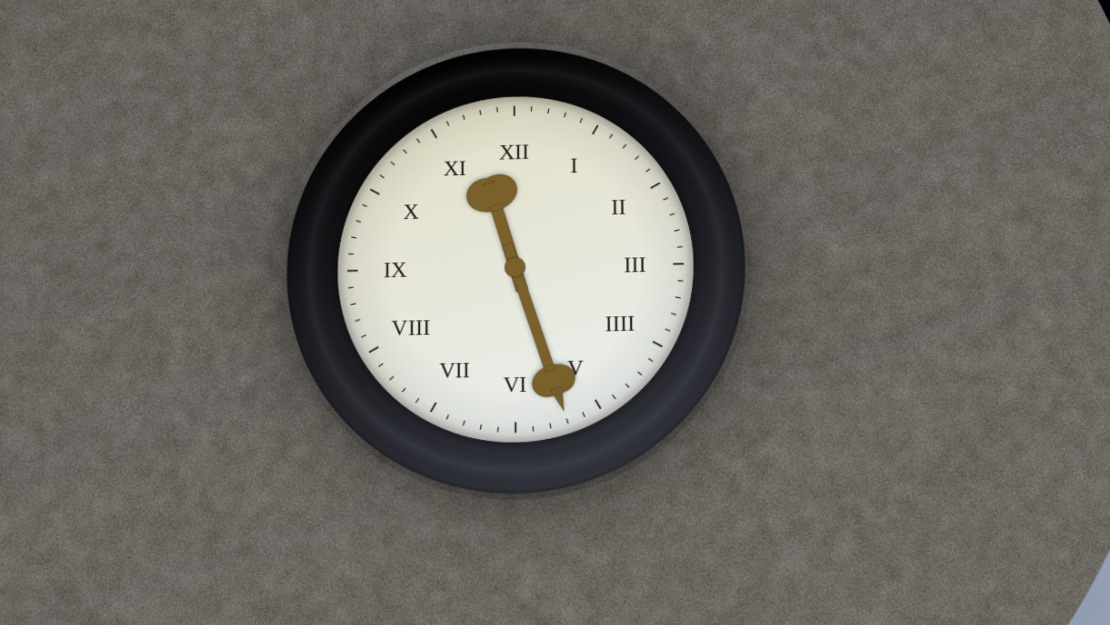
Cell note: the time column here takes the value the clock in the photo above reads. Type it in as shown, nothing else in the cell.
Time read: 11:27
